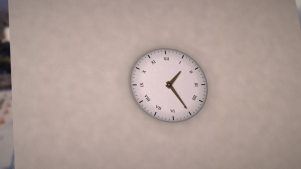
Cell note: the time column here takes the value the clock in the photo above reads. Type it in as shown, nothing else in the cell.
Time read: 1:25
